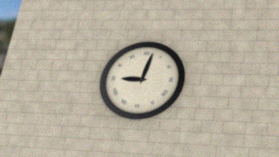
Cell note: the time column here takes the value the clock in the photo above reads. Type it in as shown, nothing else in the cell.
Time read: 9:02
